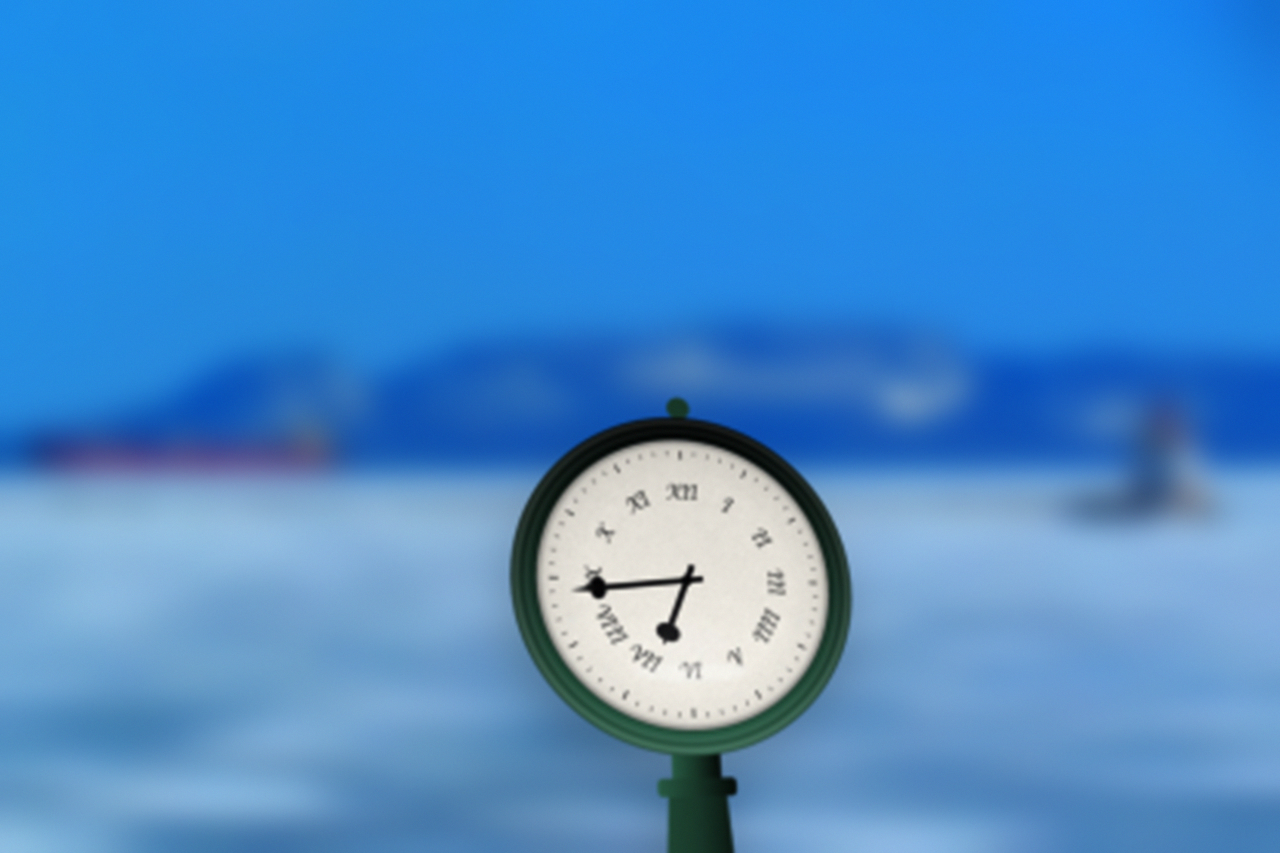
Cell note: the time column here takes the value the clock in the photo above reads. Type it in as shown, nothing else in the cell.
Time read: 6:44
